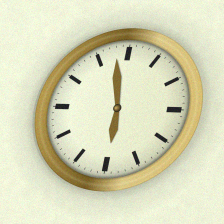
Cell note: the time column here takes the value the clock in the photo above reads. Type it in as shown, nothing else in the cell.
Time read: 5:58
